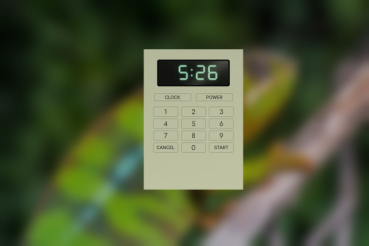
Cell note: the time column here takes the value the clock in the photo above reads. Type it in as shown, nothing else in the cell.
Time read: 5:26
